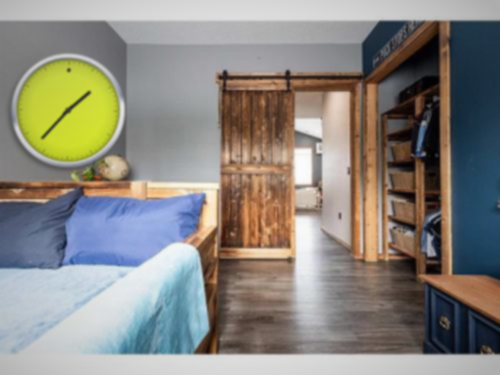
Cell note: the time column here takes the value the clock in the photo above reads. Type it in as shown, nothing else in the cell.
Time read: 1:37
